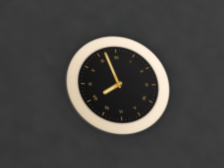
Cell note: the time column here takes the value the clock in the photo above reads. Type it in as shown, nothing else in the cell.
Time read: 7:57
